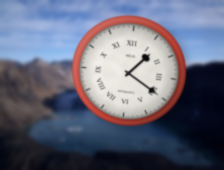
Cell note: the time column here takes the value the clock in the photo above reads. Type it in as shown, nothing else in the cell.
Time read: 1:20
